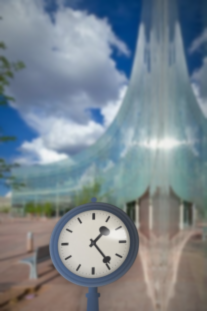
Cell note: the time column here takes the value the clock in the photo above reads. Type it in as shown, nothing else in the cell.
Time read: 1:24
